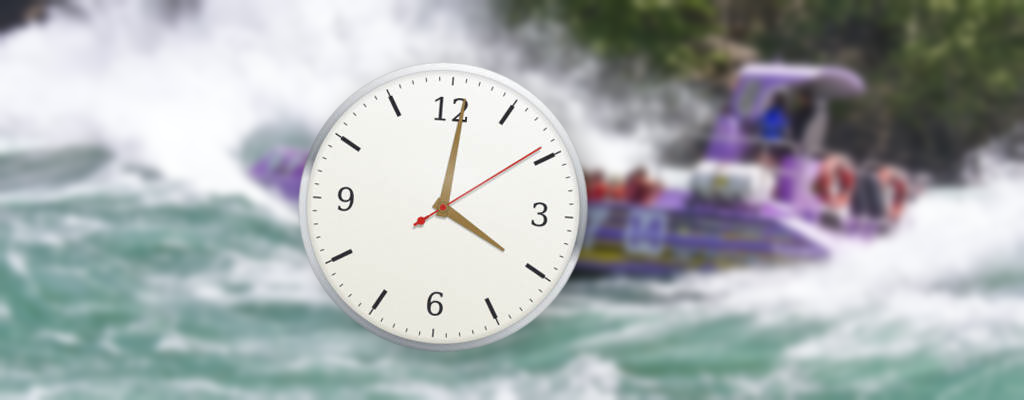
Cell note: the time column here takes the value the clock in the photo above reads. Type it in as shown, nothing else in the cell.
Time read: 4:01:09
